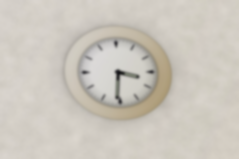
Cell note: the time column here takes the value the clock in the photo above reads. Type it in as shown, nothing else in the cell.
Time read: 3:31
